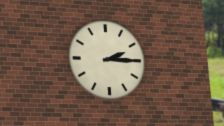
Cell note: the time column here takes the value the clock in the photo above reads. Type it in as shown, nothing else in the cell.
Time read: 2:15
